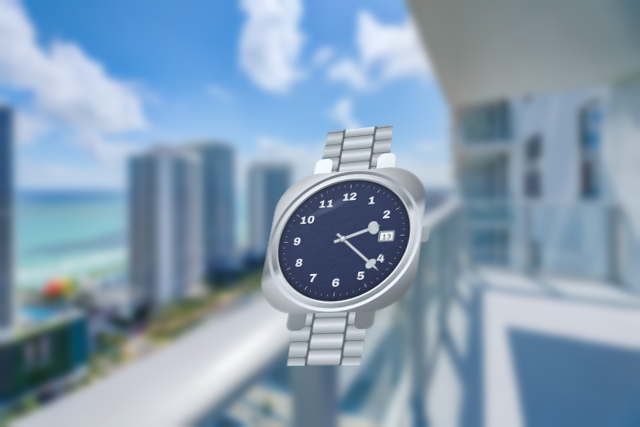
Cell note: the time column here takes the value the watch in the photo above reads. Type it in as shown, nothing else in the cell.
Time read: 2:22
